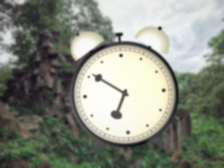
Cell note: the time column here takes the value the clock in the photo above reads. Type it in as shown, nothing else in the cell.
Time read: 6:51
